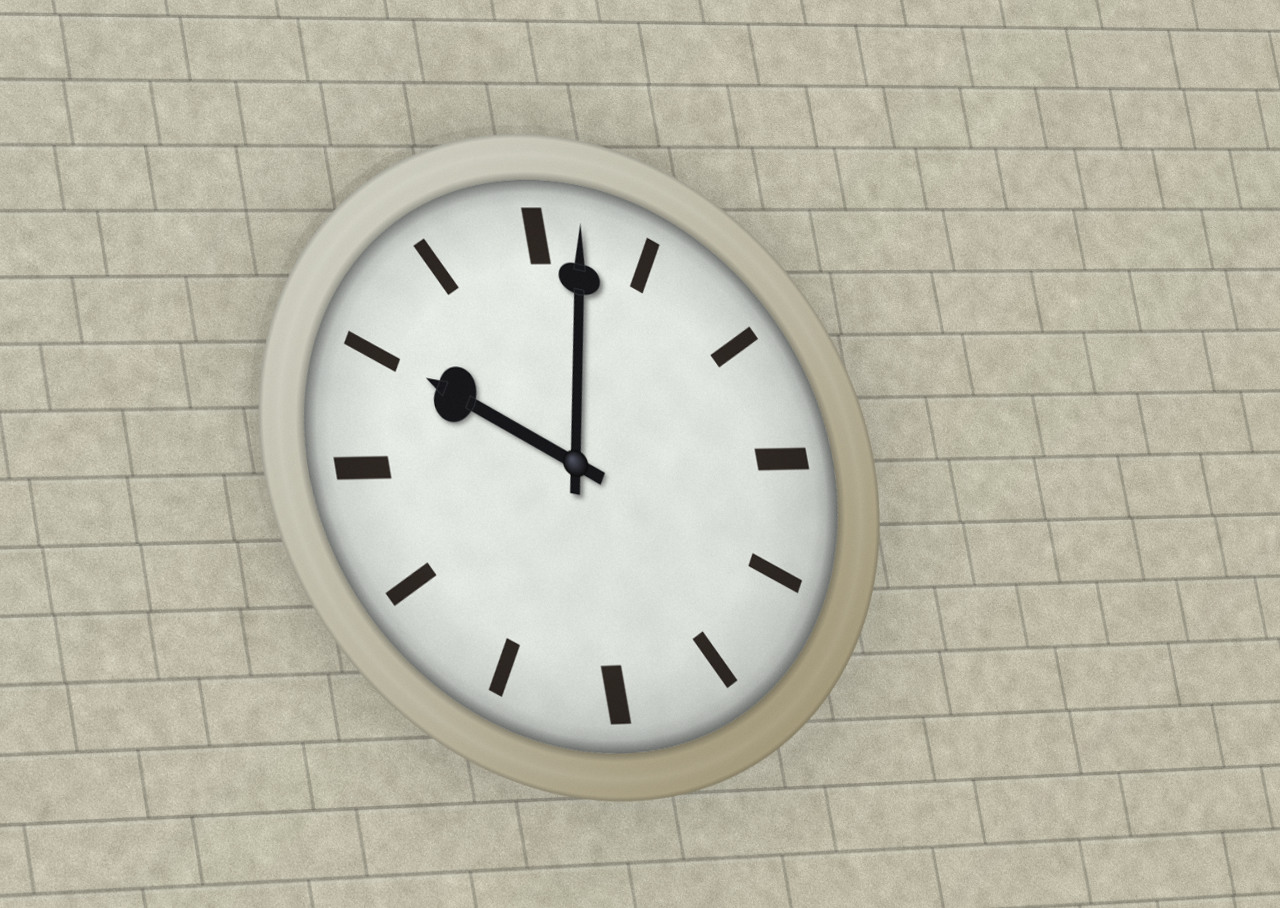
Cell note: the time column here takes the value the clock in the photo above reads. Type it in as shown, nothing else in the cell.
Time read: 10:02
